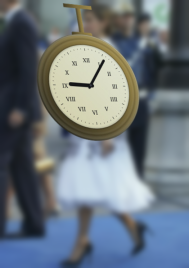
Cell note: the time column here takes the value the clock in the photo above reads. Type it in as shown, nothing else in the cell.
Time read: 9:06
